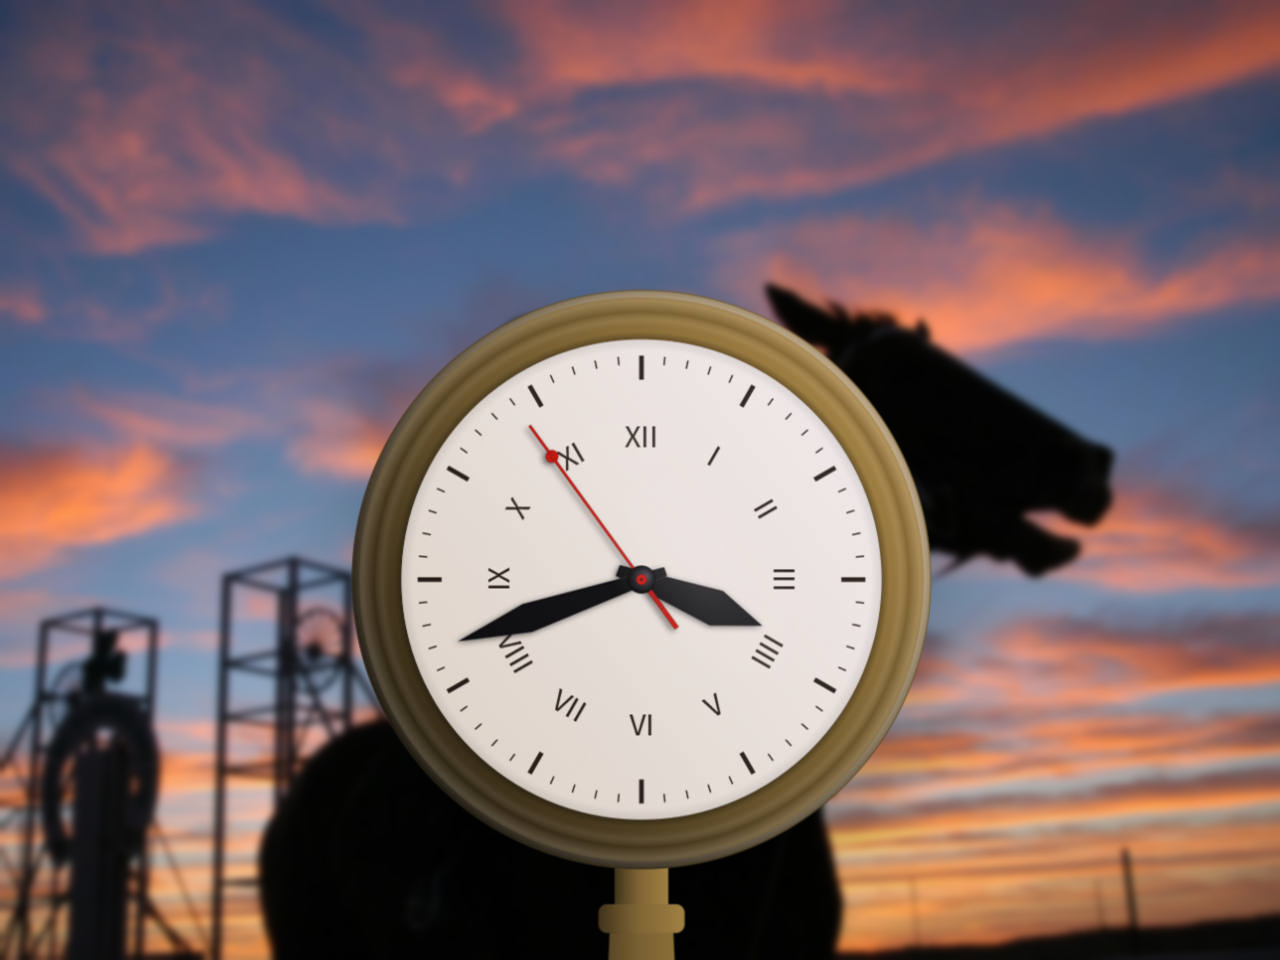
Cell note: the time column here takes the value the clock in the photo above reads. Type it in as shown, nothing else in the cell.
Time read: 3:41:54
